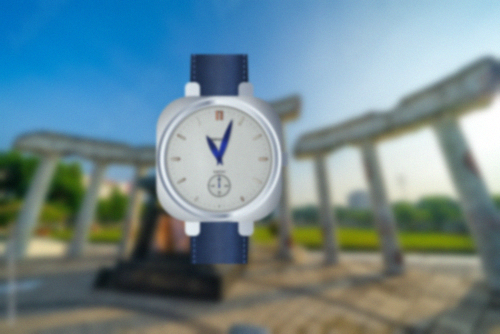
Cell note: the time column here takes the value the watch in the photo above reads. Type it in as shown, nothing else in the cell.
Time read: 11:03
